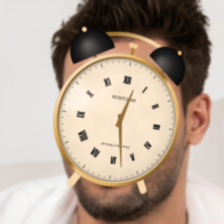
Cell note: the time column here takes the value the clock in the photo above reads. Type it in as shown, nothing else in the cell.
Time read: 12:28
